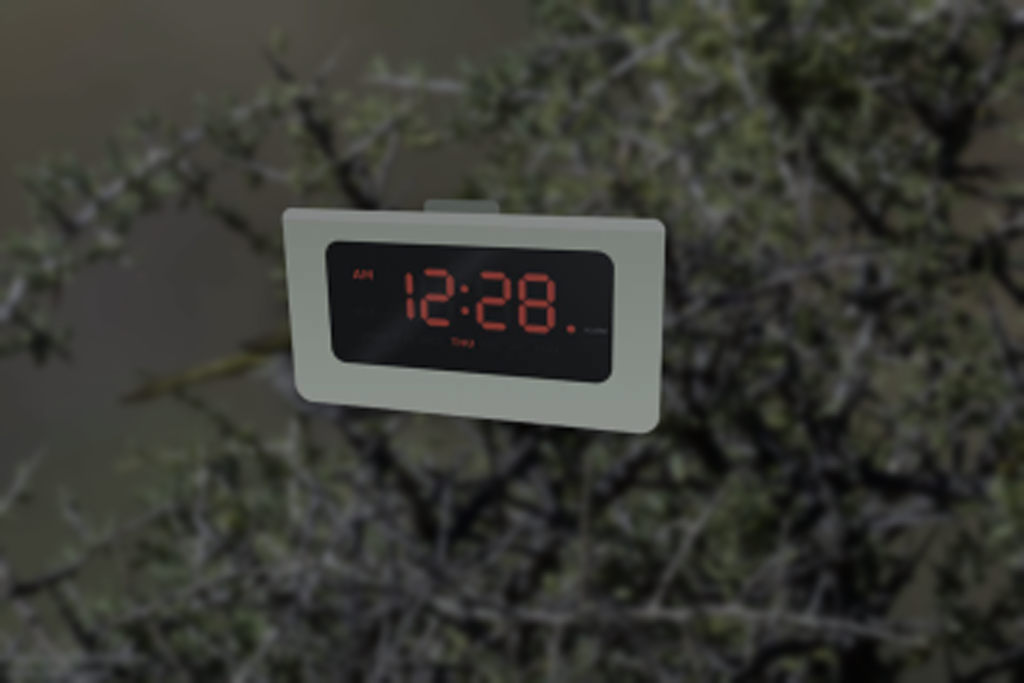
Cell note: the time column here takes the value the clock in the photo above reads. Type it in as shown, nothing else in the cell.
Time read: 12:28
